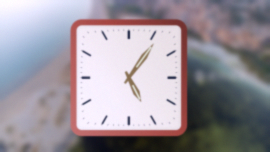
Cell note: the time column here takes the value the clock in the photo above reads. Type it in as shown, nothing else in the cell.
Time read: 5:06
